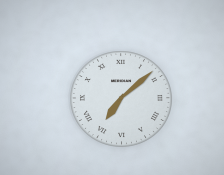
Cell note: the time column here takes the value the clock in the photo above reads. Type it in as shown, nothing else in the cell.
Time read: 7:08
